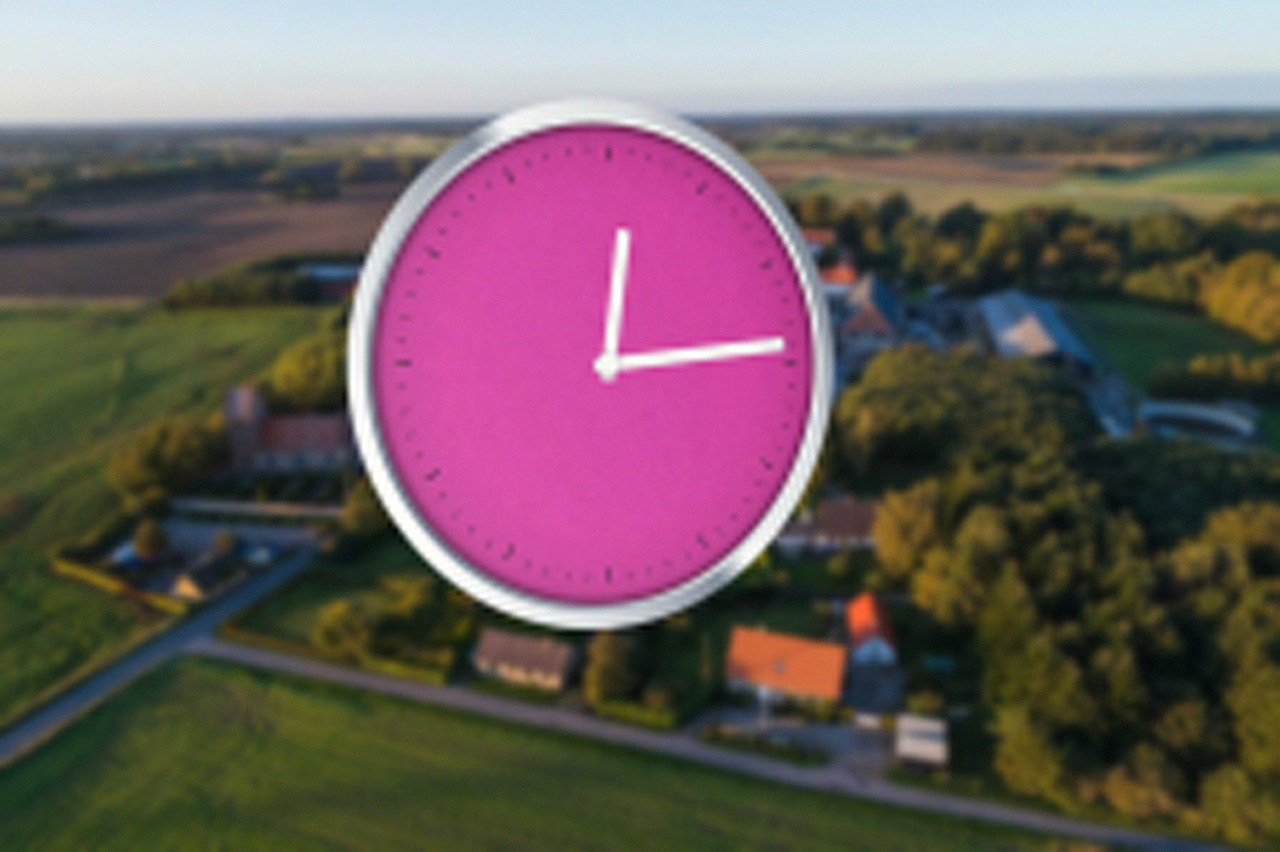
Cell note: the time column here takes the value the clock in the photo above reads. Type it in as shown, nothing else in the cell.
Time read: 12:14
